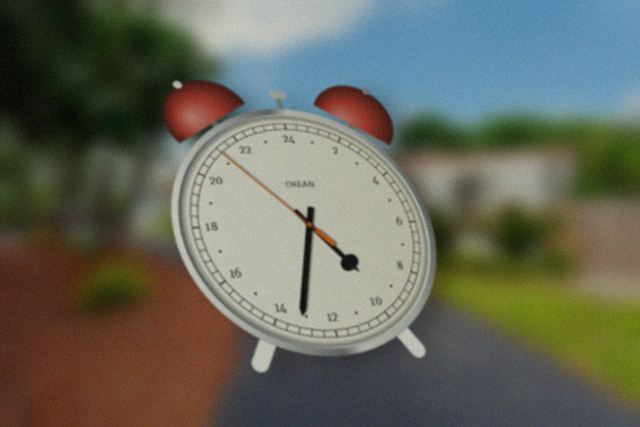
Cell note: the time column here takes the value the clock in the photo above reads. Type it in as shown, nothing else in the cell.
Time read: 9:32:53
